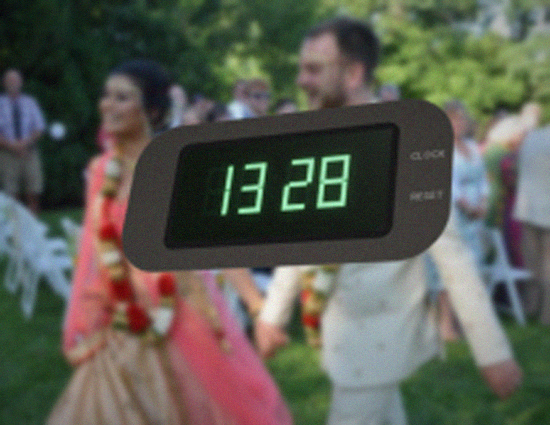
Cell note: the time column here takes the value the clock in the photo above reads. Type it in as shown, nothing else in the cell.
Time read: 13:28
